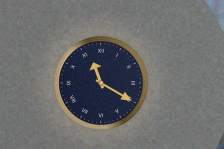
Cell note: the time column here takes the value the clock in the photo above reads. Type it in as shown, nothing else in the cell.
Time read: 11:20
